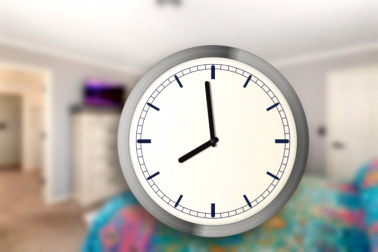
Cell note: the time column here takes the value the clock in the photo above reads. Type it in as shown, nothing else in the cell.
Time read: 7:59
